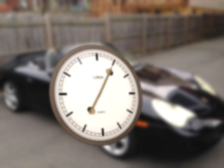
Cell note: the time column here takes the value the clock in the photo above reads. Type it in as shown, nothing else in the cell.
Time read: 7:05
